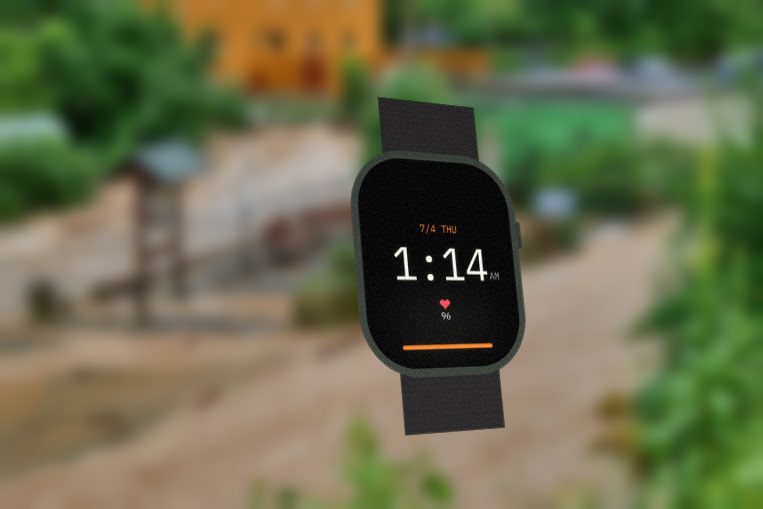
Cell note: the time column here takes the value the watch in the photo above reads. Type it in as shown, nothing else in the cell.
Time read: 1:14
